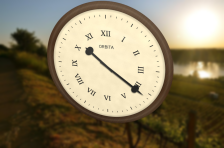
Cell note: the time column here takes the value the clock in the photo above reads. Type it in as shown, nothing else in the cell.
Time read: 10:21
